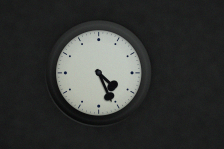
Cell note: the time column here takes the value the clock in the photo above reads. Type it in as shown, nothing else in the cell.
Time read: 4:26
